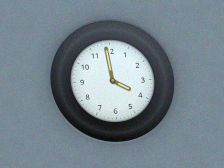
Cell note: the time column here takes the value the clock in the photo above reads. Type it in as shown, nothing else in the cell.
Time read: 3:59
